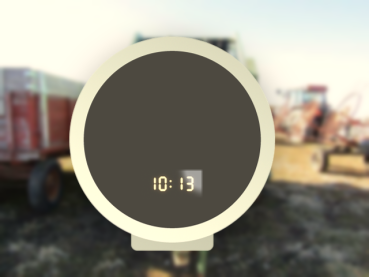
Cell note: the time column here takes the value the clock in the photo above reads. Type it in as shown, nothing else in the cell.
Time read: 10:13
